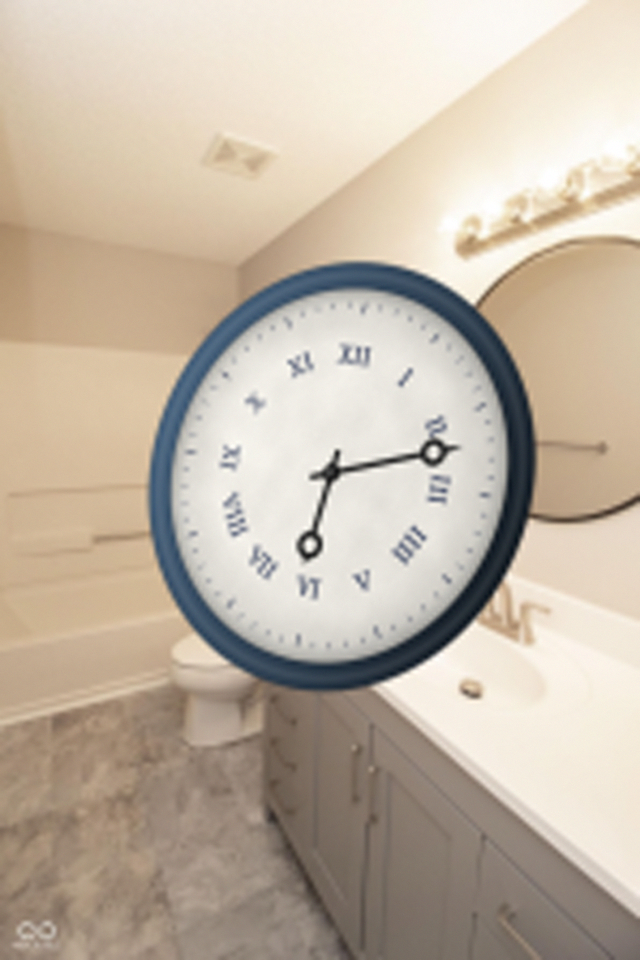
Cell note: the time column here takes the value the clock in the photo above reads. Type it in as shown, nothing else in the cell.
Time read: 6:12
